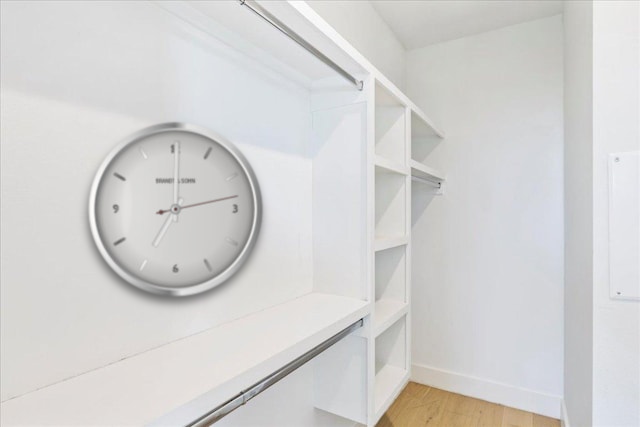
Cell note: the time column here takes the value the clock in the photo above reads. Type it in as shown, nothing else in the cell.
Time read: 7:00:13
